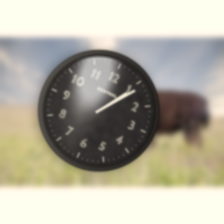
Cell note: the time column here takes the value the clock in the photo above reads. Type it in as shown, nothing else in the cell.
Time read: 1:06
